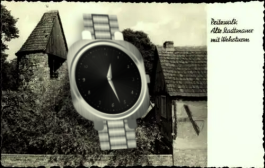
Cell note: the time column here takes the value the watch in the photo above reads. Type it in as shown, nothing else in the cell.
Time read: 12:27
